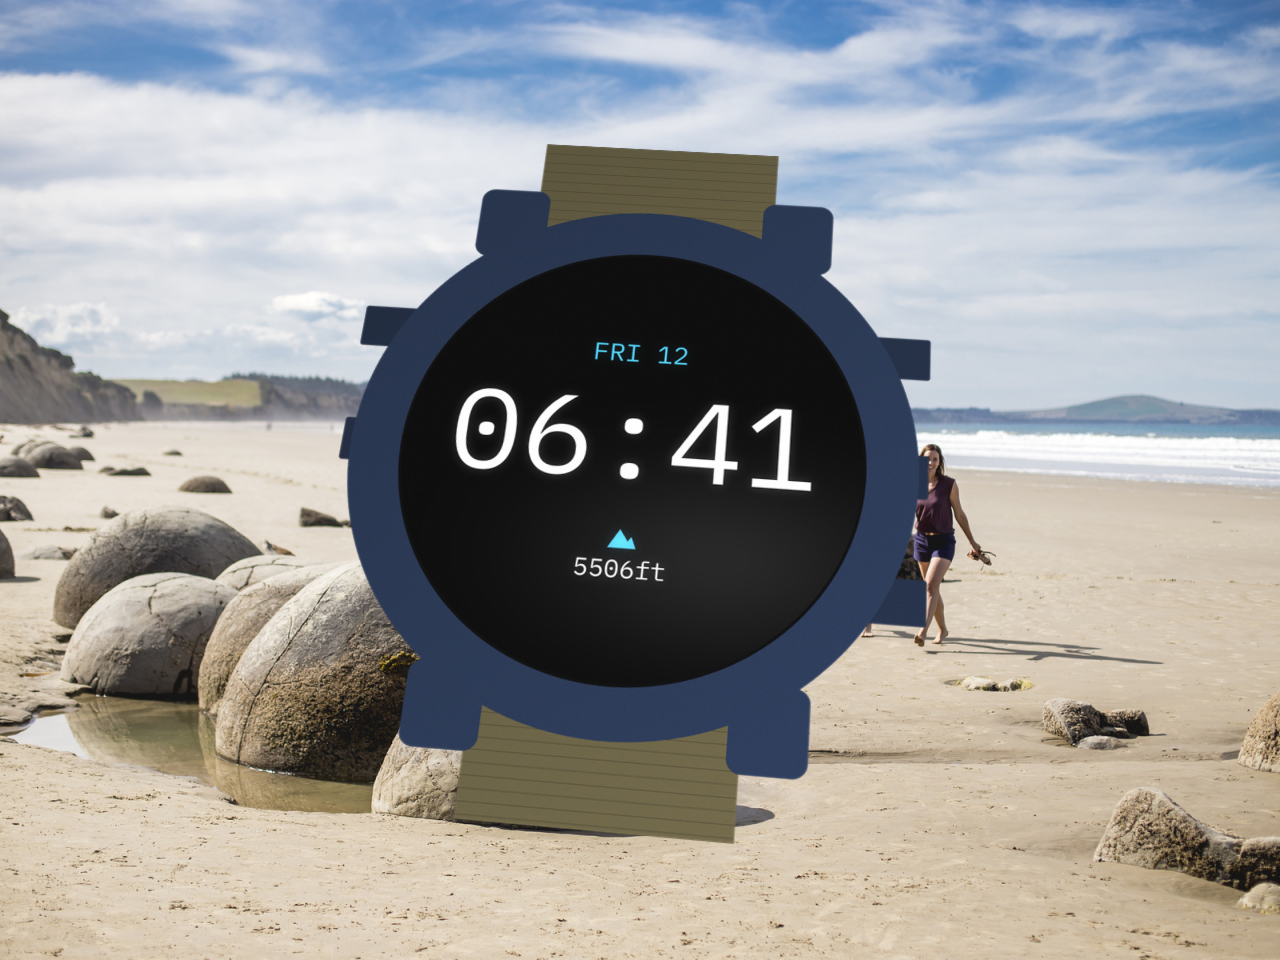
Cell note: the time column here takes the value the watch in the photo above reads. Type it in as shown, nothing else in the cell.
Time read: 6:41
